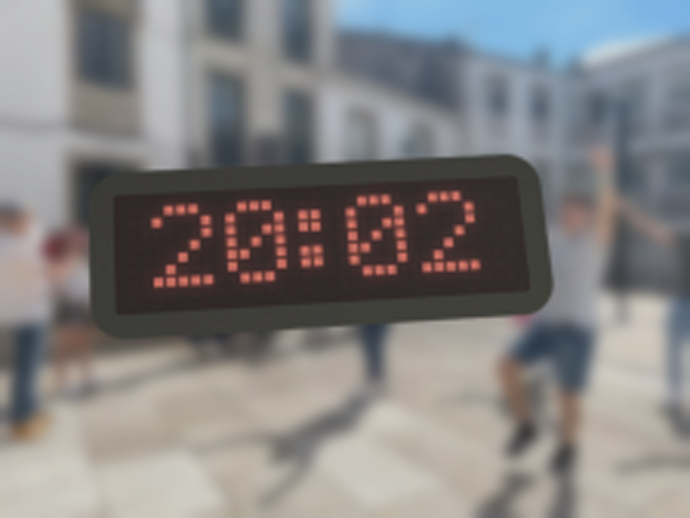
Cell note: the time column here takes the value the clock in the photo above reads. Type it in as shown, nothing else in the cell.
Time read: 20:02
